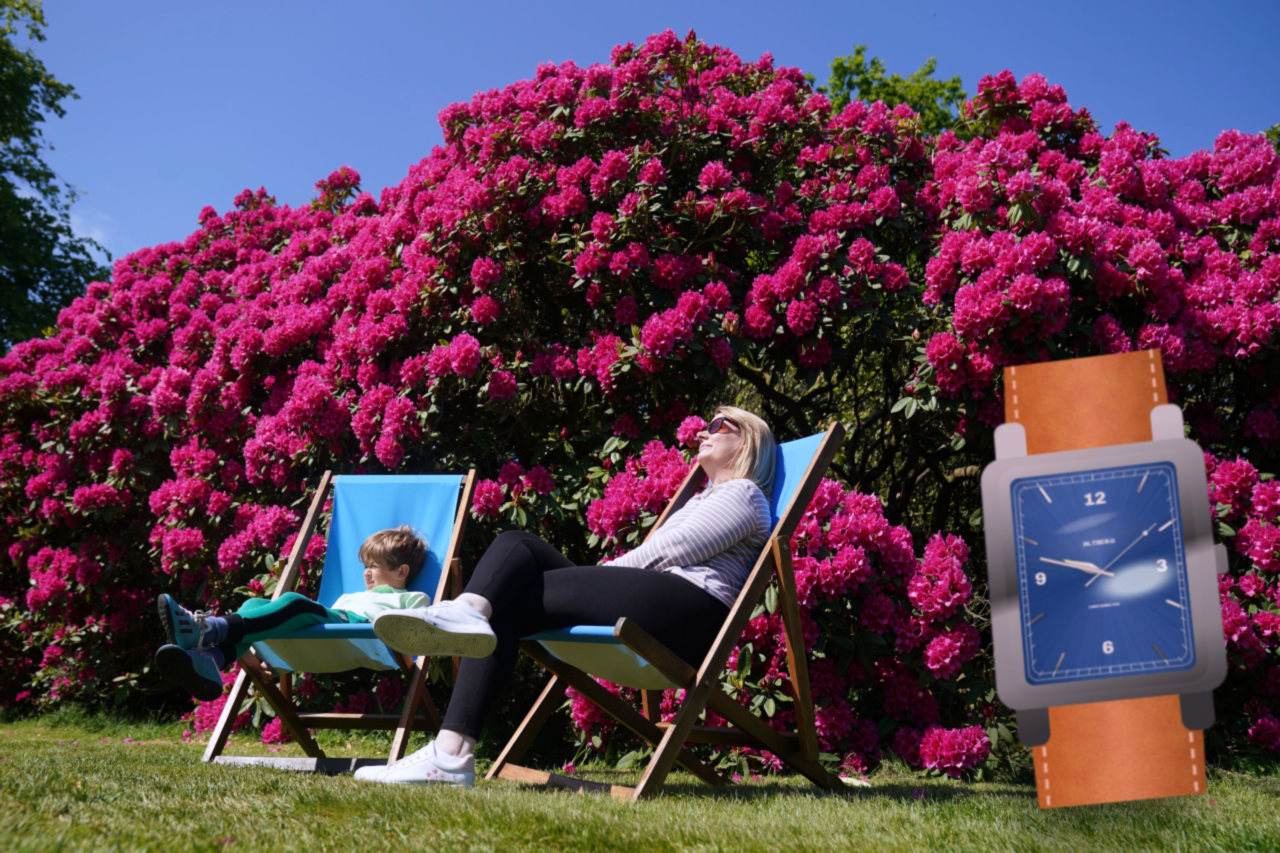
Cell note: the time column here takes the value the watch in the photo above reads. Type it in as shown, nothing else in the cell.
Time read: 9:48:09
